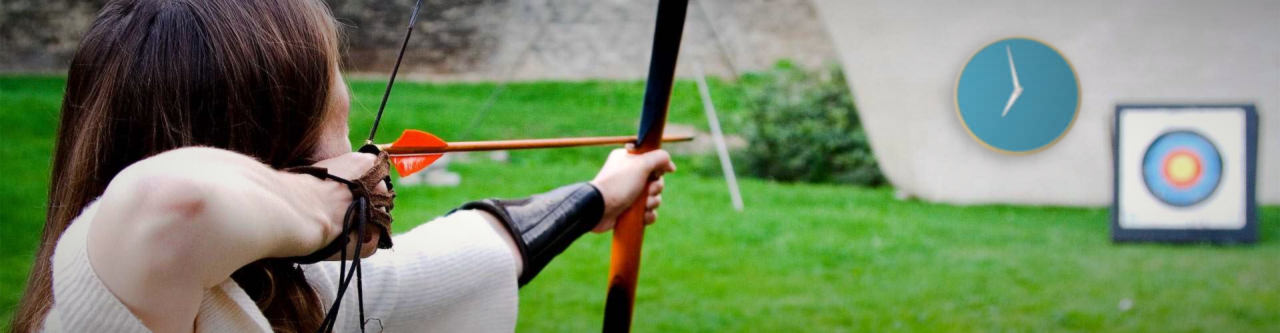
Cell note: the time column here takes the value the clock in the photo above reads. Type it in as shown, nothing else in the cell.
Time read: 6:58
